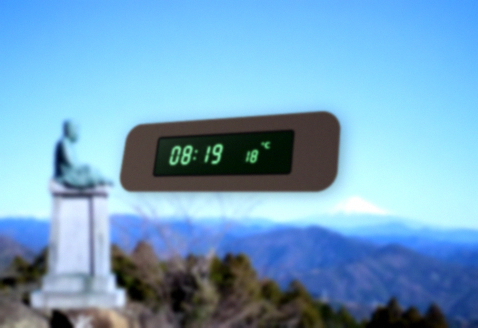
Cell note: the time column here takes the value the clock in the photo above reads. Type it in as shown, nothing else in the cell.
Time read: 8:19
